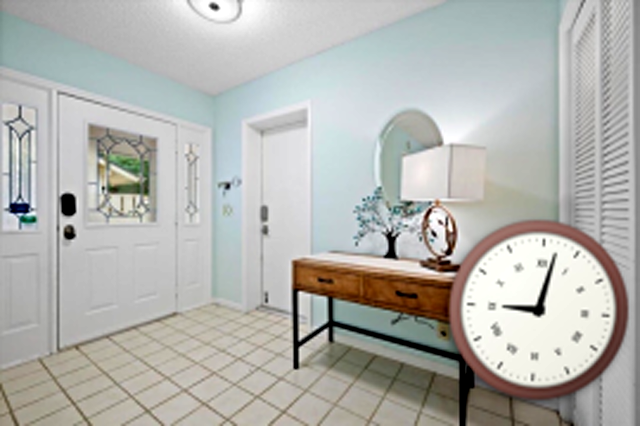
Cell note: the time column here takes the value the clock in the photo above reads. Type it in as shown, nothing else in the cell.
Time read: 9:02
